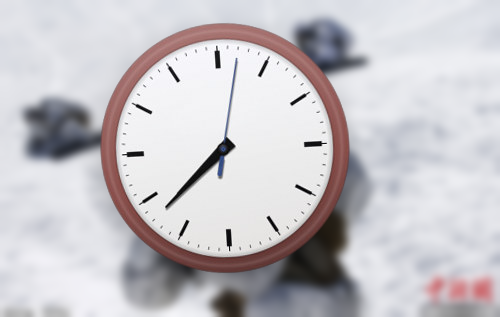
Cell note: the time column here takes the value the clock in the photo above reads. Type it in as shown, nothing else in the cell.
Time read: 7:38:02
